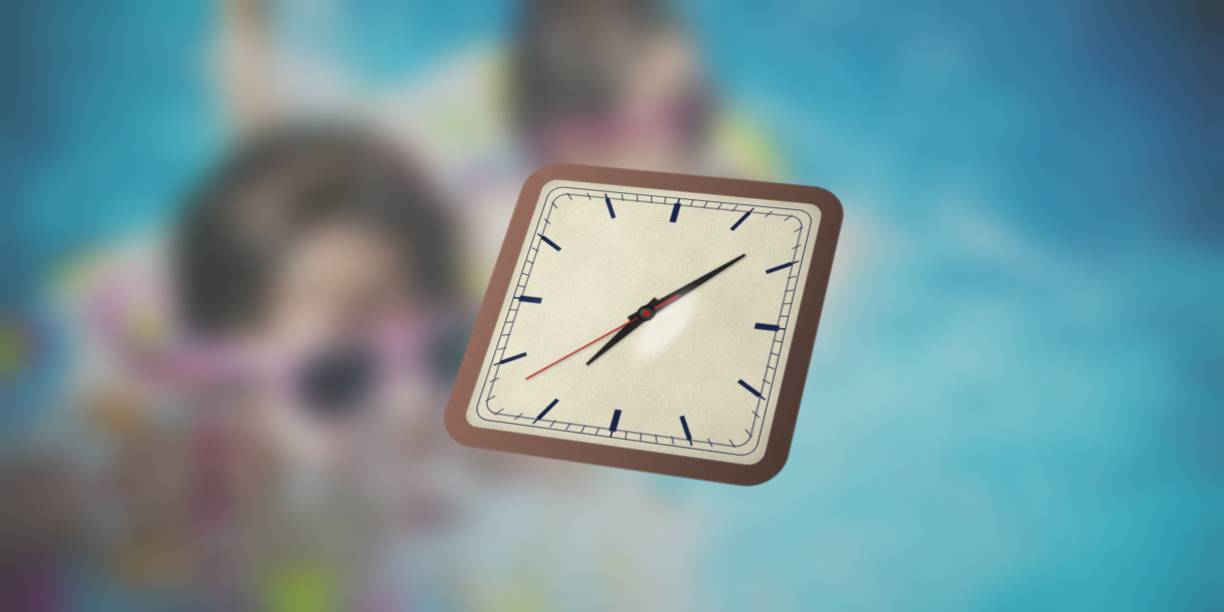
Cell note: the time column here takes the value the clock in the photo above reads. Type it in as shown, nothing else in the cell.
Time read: 7:07:38
